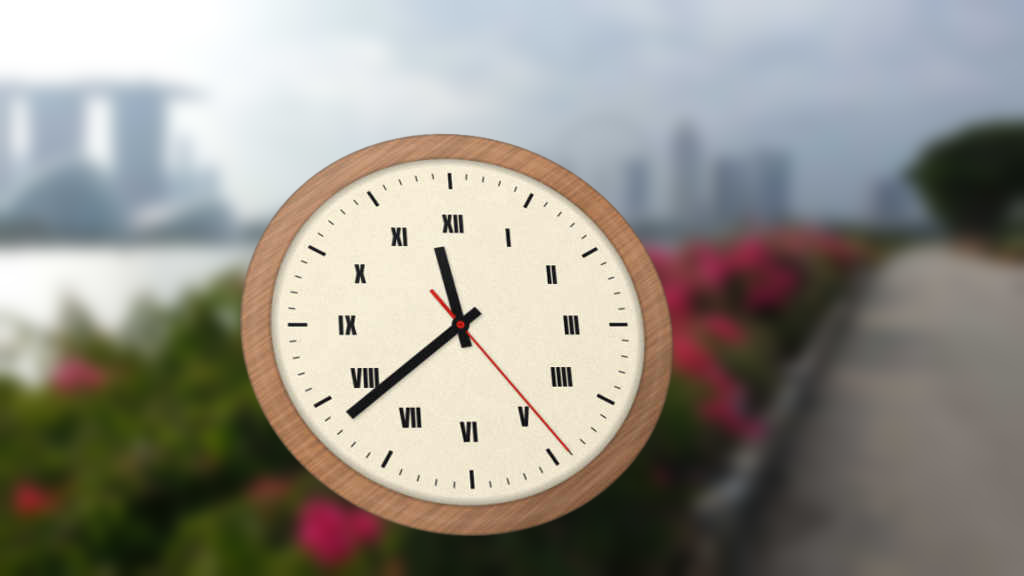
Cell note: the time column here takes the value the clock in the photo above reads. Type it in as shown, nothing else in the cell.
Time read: 11:38:24
